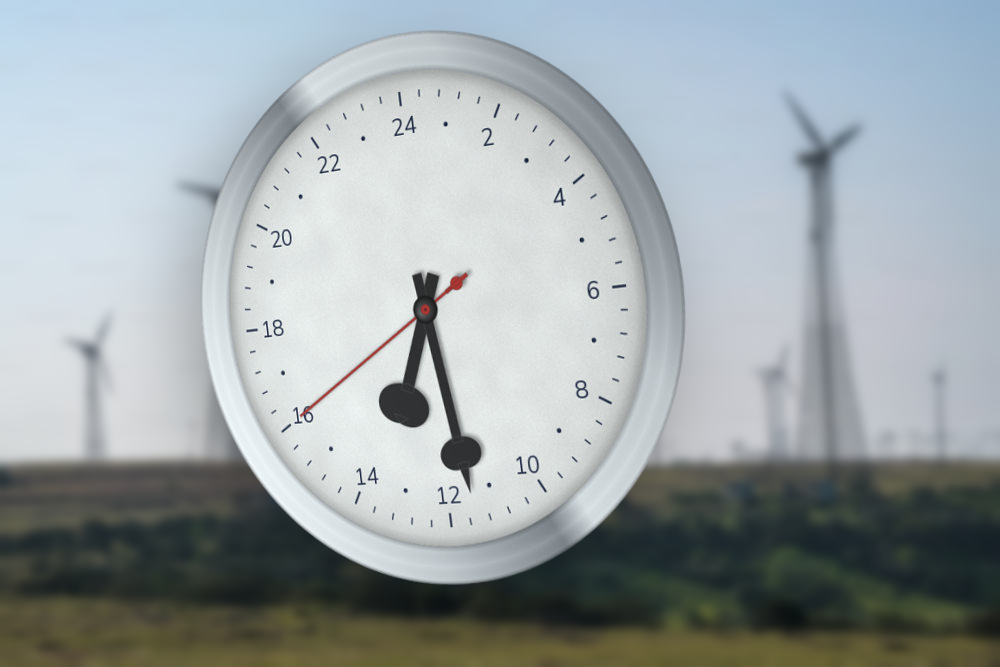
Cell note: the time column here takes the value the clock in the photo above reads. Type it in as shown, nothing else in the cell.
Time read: 13:28:40
